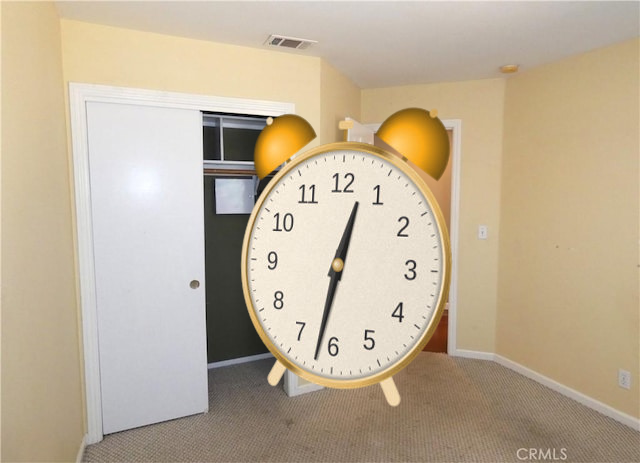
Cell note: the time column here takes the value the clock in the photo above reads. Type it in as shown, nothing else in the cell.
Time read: 12:32
